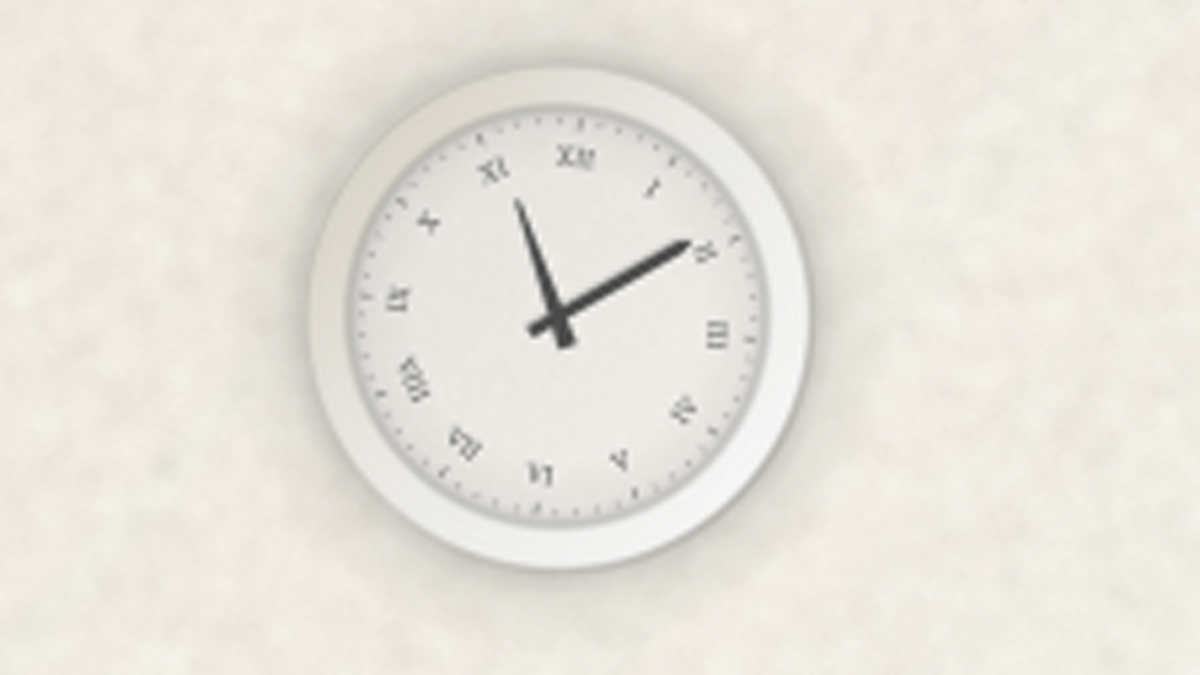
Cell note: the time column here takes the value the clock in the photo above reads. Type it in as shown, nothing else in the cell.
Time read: 11:09
